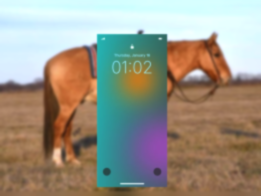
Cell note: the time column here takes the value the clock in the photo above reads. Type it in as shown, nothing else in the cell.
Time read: 1:02
